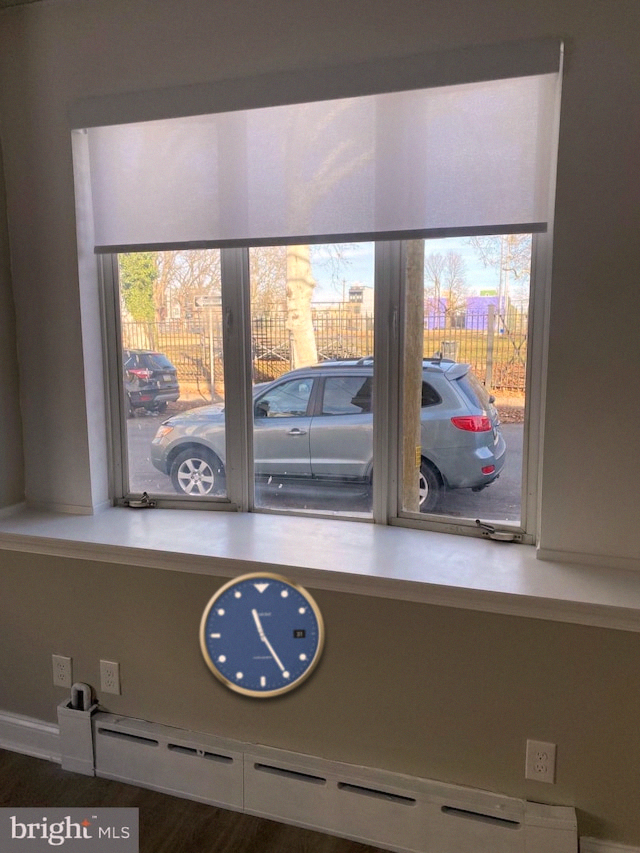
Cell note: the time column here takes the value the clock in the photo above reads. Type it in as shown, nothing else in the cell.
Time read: 11:25
